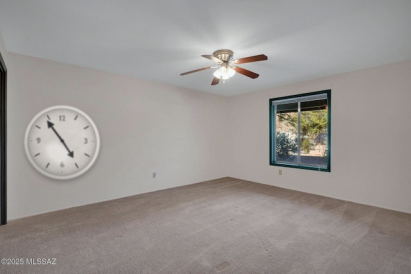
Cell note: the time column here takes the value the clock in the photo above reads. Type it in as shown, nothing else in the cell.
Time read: 4:54
